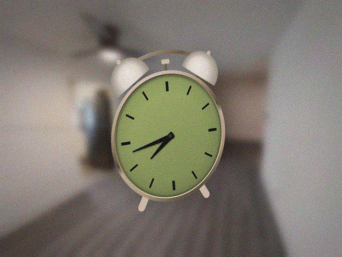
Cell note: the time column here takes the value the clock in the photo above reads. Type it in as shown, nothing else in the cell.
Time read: 7:43
